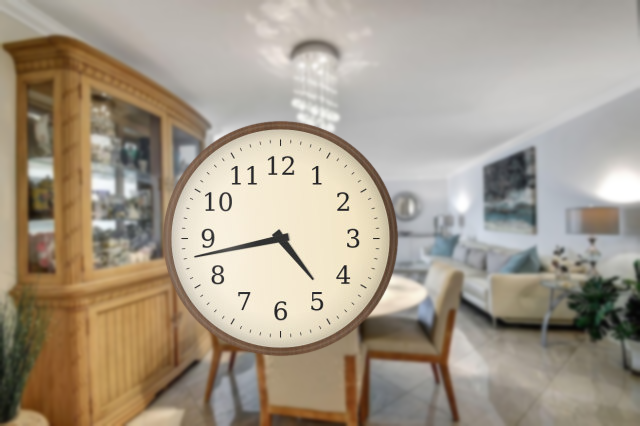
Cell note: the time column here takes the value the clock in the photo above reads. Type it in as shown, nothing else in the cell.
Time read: 4:43
